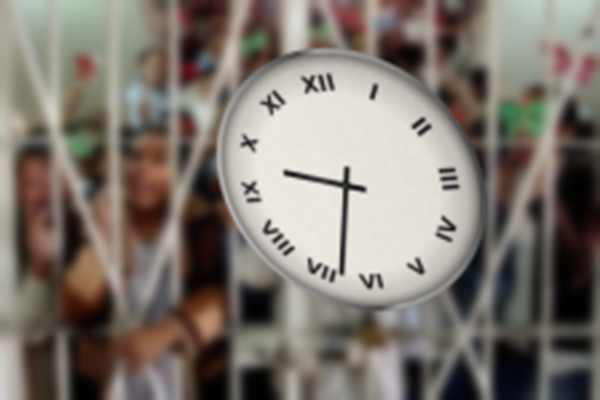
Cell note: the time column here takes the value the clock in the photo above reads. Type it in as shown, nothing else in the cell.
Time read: 9:33
